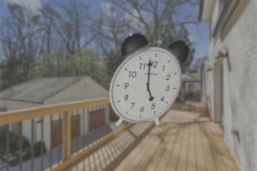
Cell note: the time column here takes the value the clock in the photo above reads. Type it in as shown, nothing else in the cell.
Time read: 4:58
